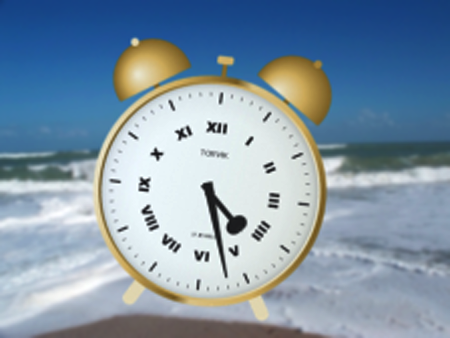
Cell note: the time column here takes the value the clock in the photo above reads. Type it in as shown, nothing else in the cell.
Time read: 4:27
